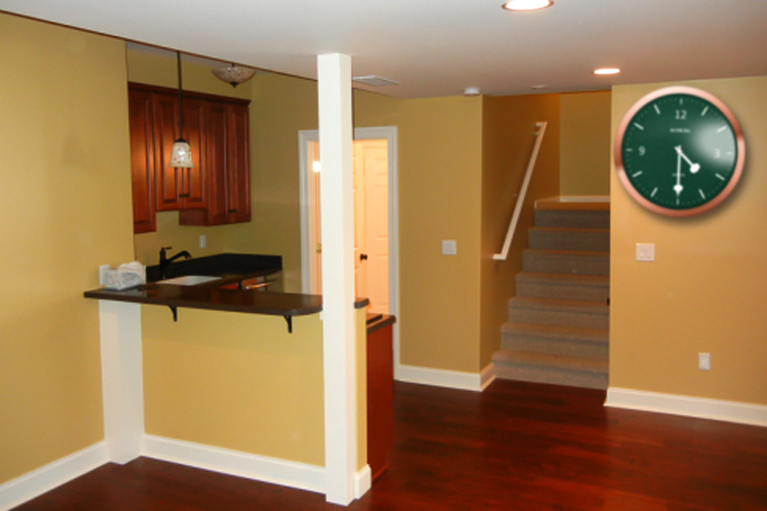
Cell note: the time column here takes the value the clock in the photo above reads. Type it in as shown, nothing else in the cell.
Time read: 4:30
